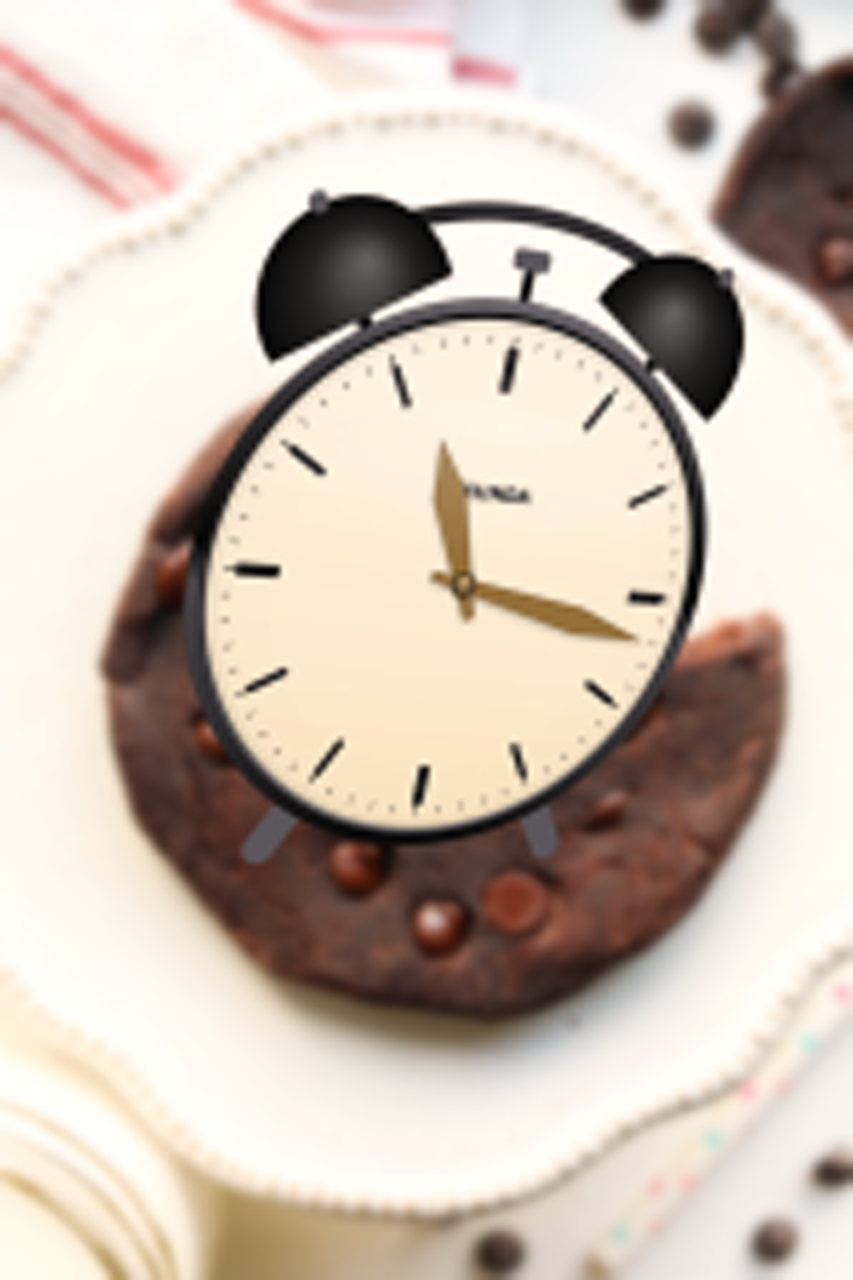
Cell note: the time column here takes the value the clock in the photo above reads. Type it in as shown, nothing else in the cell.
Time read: 11:17
